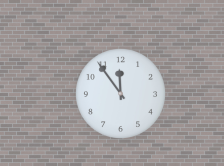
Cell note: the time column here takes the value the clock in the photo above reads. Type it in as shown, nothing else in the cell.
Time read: 11:54
